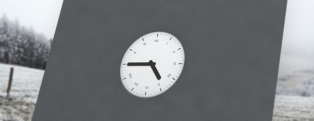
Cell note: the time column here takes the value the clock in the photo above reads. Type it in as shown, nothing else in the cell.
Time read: 4:45
